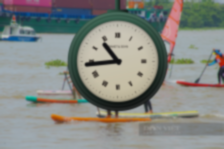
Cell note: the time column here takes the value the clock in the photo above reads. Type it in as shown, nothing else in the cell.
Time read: 10:44
